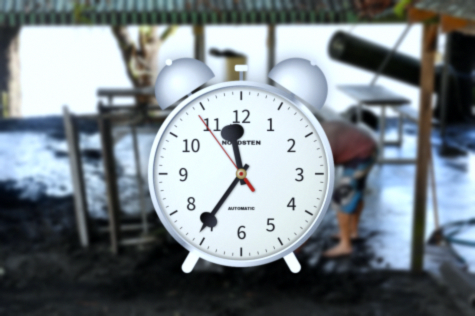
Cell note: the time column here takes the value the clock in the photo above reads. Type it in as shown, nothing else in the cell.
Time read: 11:35:54
